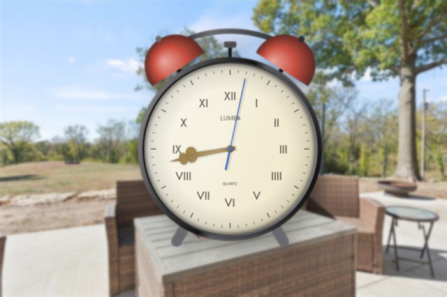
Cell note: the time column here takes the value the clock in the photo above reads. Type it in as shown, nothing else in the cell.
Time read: 8:43:02
